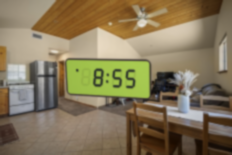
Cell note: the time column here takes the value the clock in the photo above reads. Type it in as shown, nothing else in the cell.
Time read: 8:55
